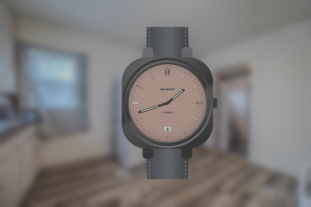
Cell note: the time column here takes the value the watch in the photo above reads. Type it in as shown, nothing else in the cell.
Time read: 1:42
